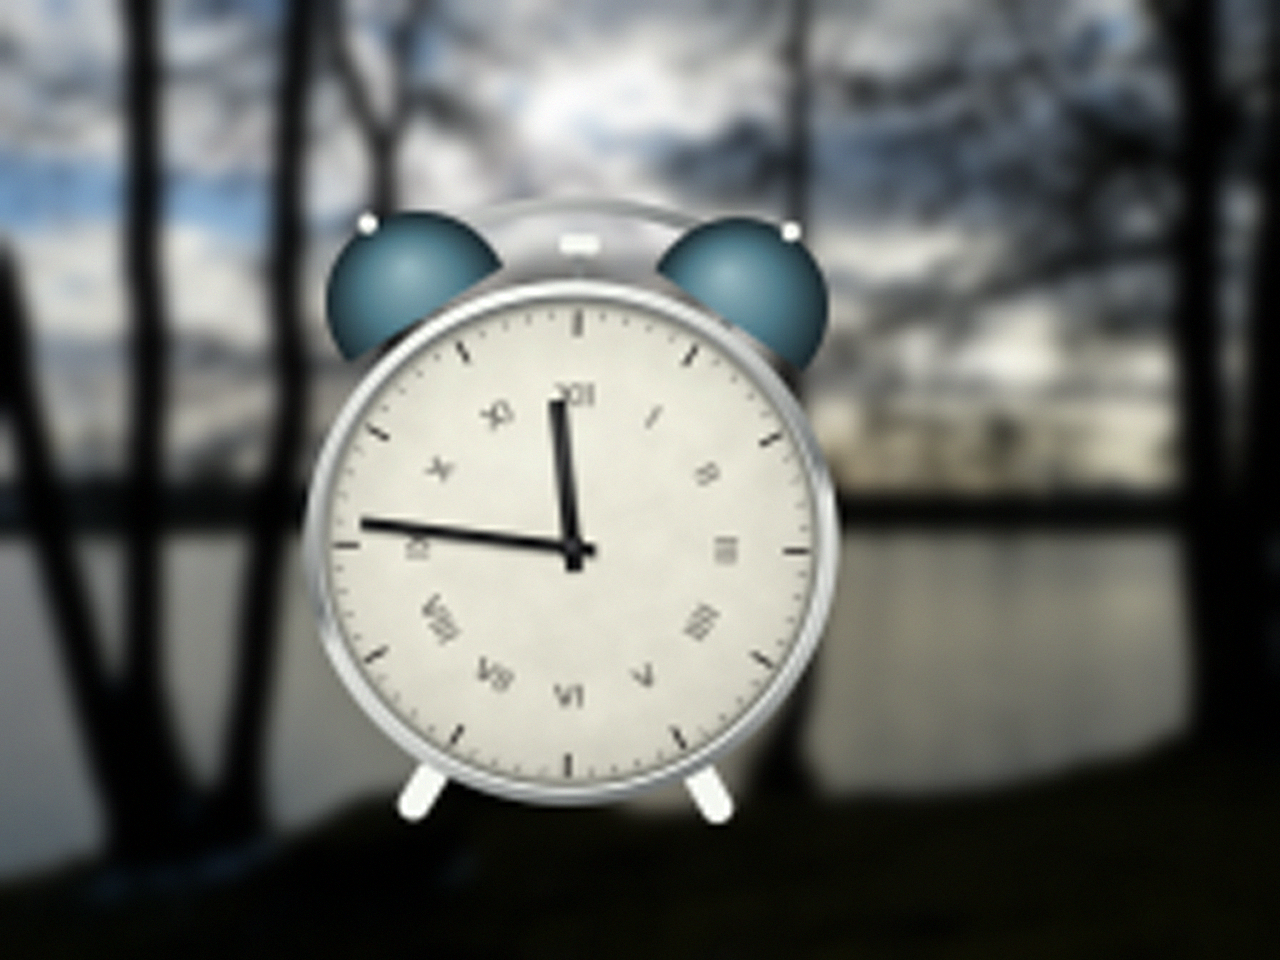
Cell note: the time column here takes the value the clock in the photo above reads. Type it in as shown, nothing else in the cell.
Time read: 11:46
